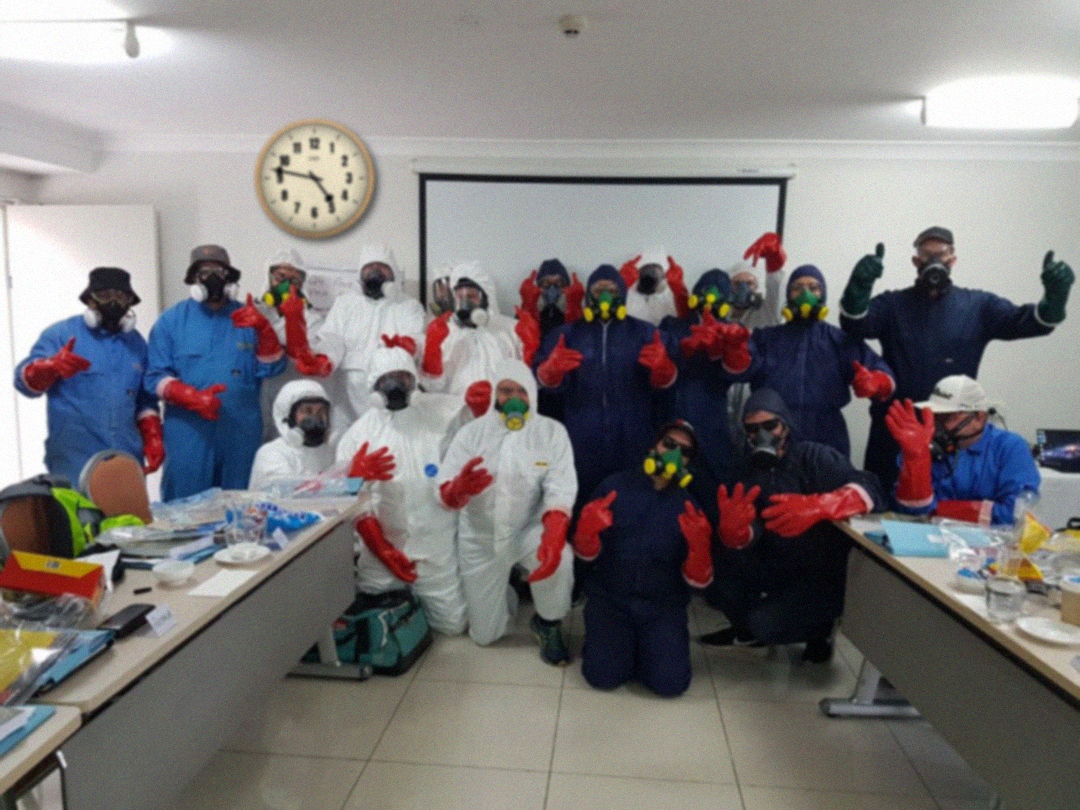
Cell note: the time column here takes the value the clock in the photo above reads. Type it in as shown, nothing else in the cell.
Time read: 4:47
